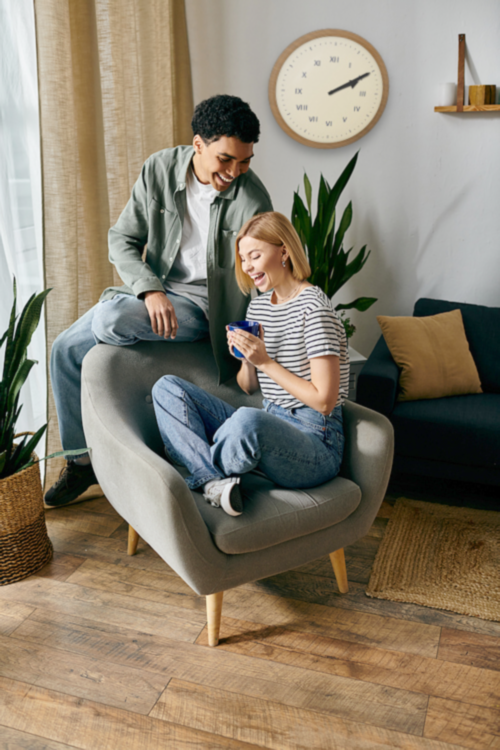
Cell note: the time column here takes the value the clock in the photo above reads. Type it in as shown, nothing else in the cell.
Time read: 2:10
